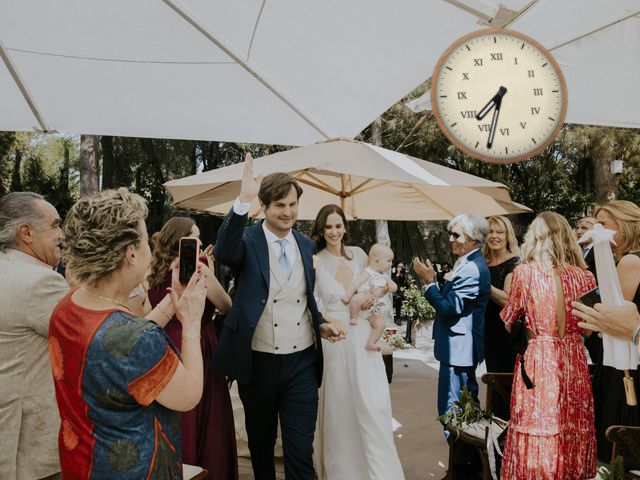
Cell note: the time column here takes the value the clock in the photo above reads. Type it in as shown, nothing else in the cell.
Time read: 7:33
